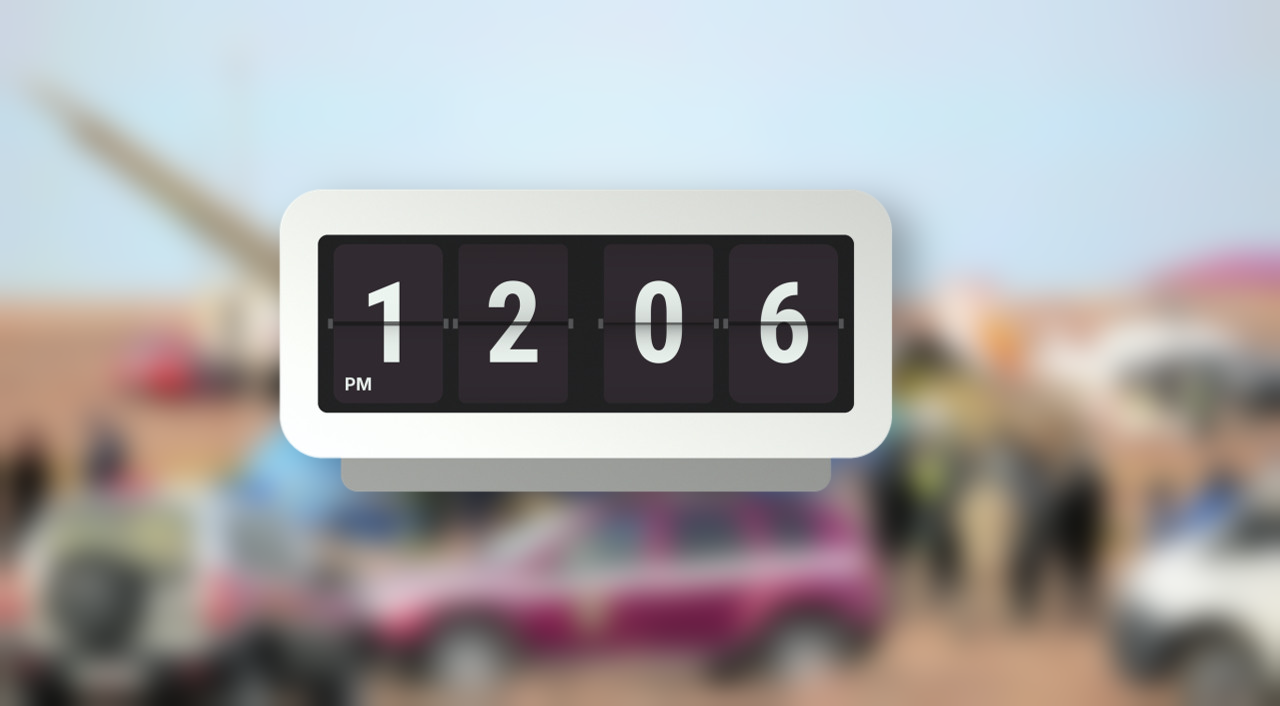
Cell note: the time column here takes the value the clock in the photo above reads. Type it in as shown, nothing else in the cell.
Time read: 12:06
